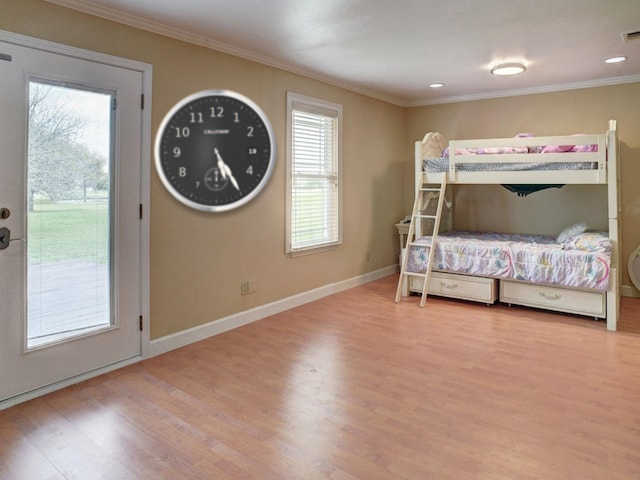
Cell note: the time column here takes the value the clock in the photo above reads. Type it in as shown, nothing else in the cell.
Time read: 5:25
